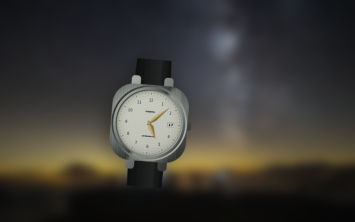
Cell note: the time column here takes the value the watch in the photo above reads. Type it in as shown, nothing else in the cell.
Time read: 5:08
